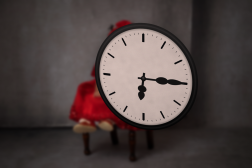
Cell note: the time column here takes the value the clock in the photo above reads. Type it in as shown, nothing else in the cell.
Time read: 6:15
